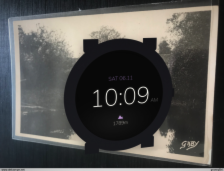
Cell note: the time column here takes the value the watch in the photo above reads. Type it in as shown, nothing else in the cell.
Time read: 10:09
